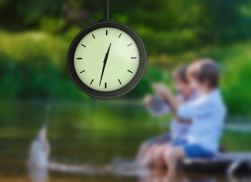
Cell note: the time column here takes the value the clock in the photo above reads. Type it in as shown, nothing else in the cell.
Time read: 12:32
